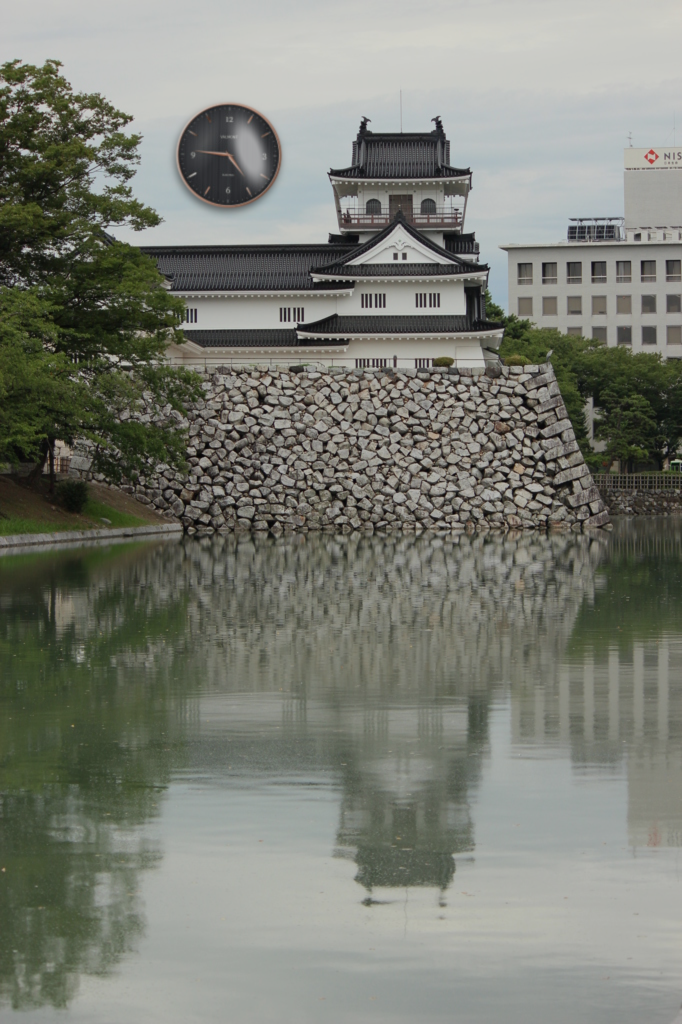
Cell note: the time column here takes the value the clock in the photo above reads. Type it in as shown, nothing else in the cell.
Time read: 4:46
